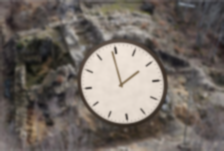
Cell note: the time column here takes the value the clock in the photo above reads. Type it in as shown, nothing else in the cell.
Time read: 1:59
